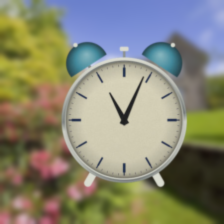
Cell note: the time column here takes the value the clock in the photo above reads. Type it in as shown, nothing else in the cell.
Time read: 11:04
